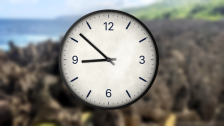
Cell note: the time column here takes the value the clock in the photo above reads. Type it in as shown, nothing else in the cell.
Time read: 8:52
